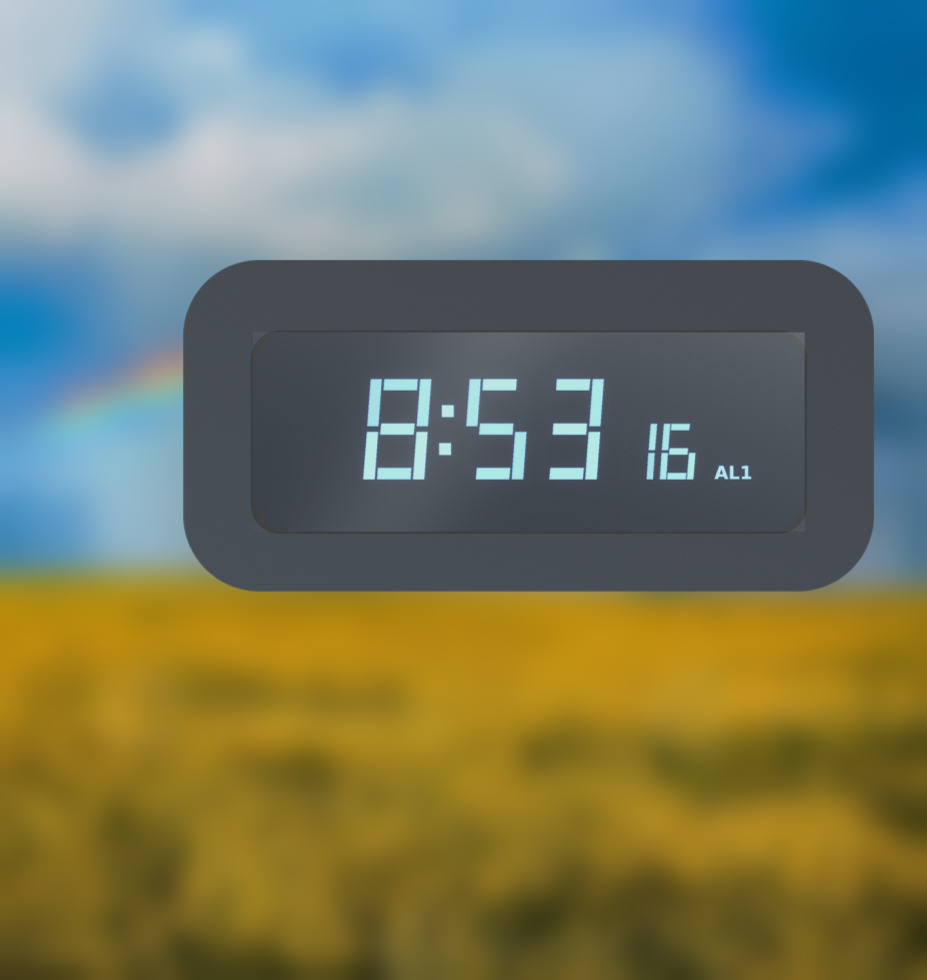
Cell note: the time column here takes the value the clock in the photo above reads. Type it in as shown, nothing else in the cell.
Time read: 8:53:16
